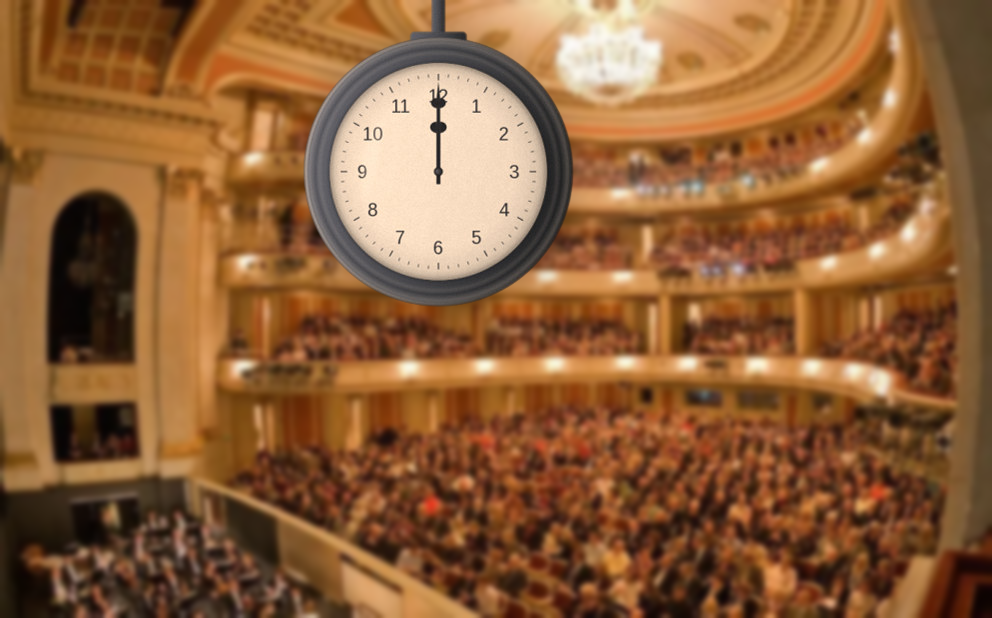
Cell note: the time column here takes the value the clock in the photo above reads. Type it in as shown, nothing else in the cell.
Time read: 12:00
